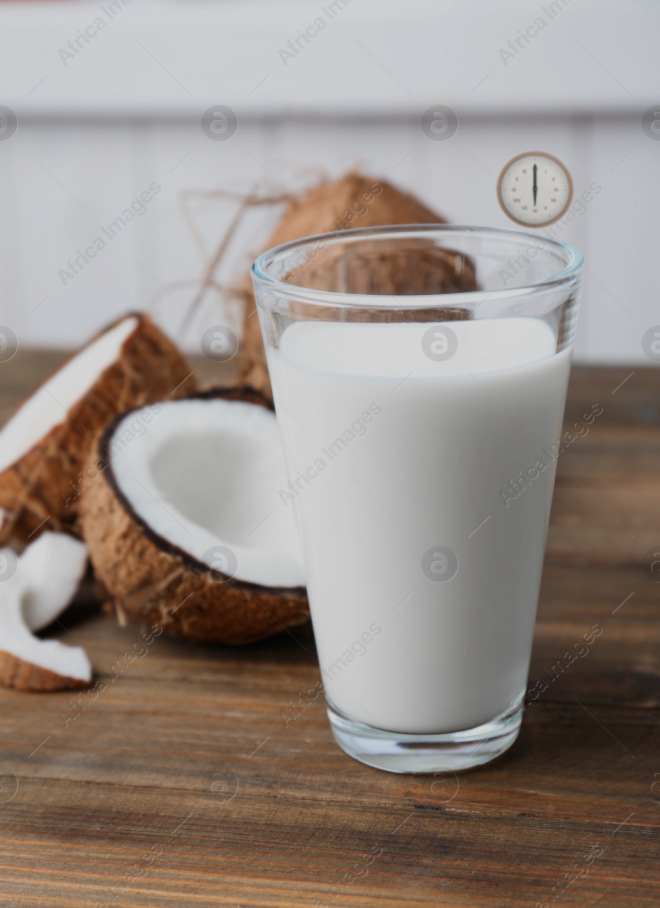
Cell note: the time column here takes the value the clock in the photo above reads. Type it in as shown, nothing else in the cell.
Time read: 6:00
